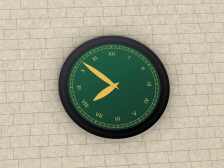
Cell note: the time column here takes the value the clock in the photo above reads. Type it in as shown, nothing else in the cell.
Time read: 7:52
